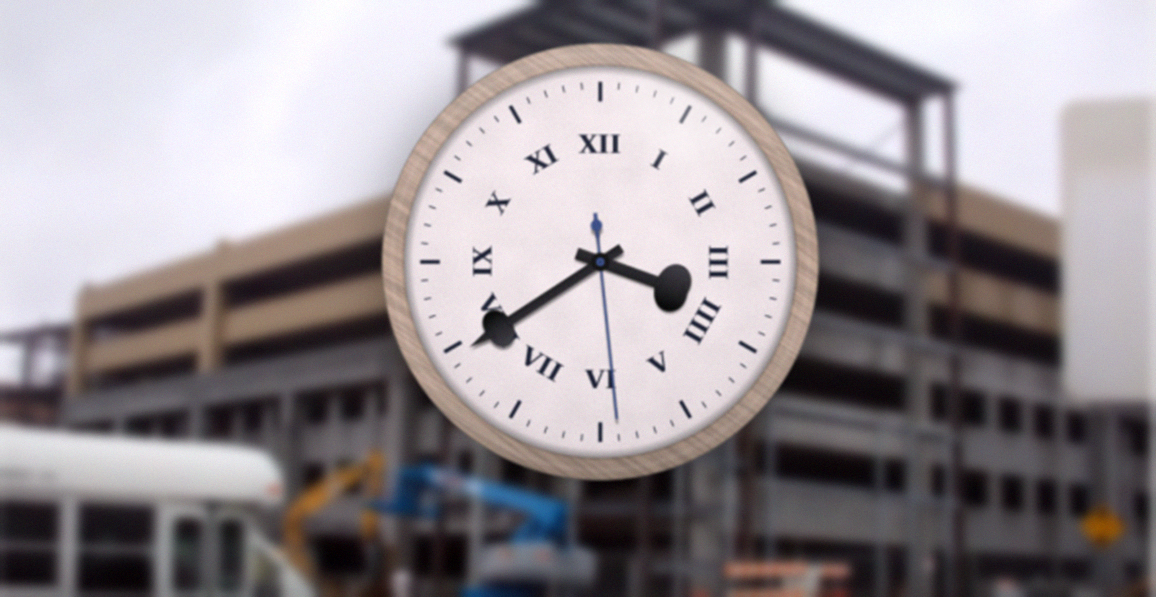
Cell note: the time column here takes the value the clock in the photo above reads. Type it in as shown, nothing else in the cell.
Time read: 3:39:29
